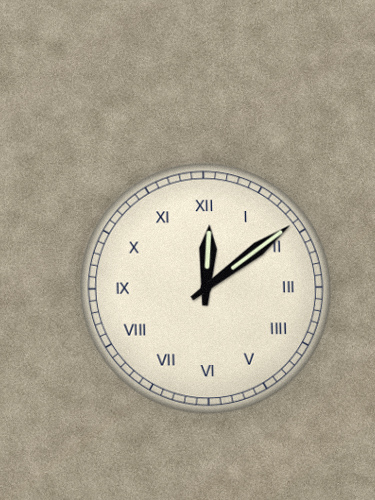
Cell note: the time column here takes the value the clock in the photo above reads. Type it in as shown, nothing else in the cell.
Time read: 12:09
